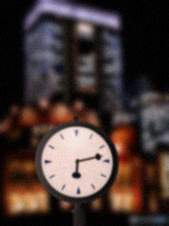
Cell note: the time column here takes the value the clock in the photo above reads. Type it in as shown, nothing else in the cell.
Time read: 6:13
